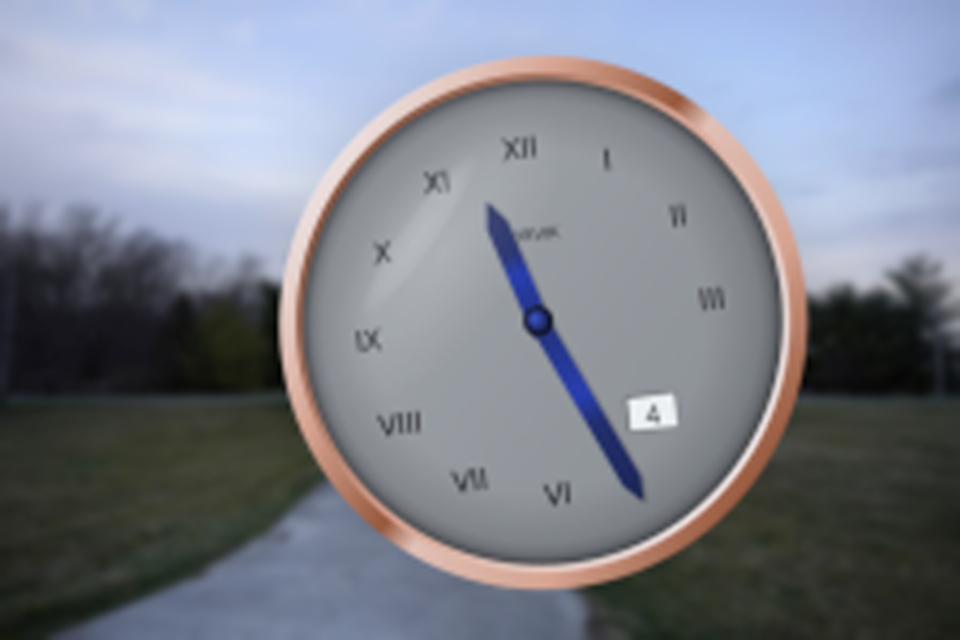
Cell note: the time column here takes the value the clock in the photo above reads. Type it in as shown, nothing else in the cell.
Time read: 11:26
